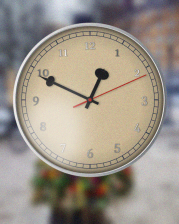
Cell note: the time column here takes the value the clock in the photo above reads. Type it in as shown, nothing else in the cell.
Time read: 12:49:11
